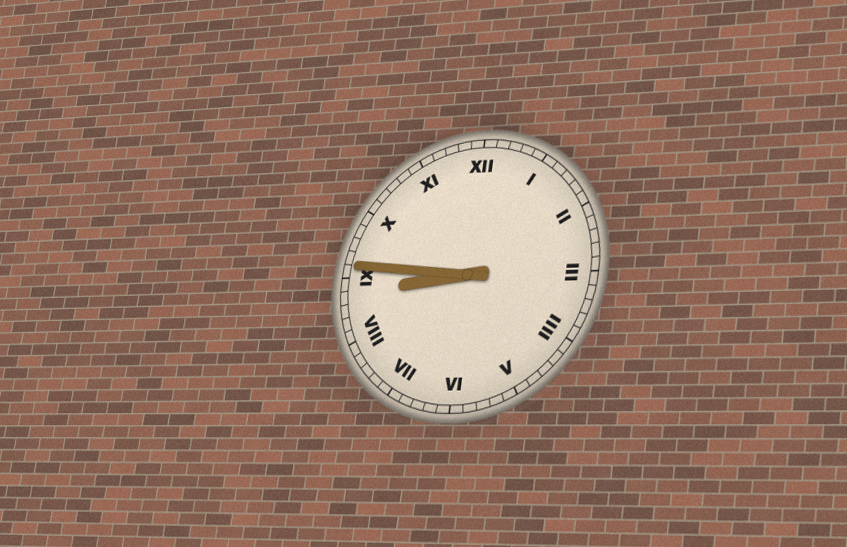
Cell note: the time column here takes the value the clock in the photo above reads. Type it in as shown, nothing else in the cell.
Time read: 8:46
